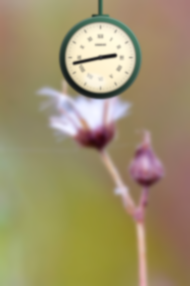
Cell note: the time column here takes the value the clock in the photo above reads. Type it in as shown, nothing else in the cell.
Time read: 2:43
